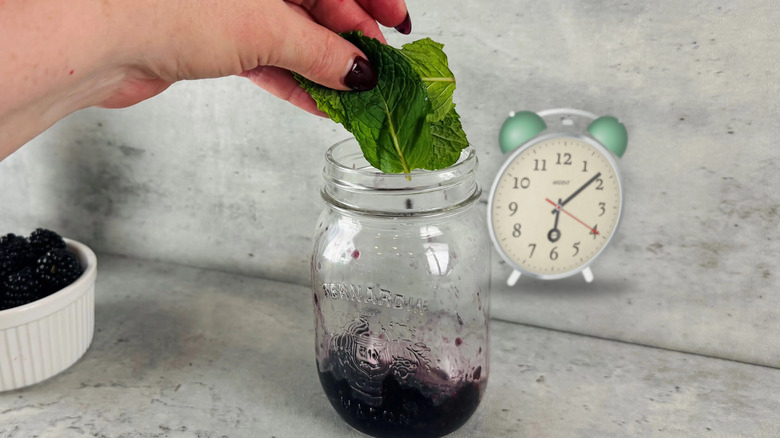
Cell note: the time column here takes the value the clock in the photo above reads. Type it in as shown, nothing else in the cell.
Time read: 6:08:20
